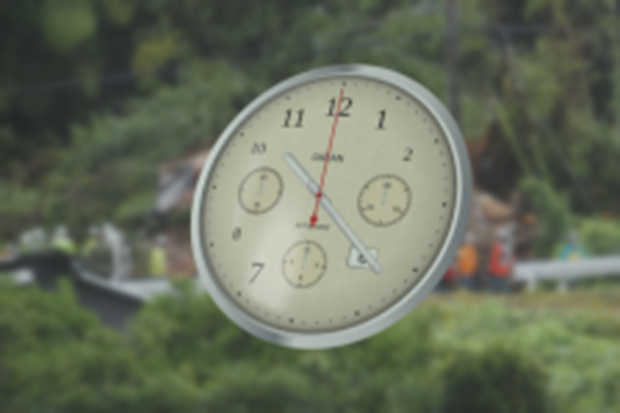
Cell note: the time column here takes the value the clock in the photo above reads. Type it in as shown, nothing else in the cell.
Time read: 10:22
